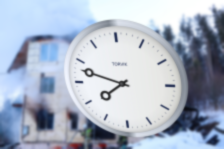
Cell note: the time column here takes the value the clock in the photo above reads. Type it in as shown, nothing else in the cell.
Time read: 7:48
